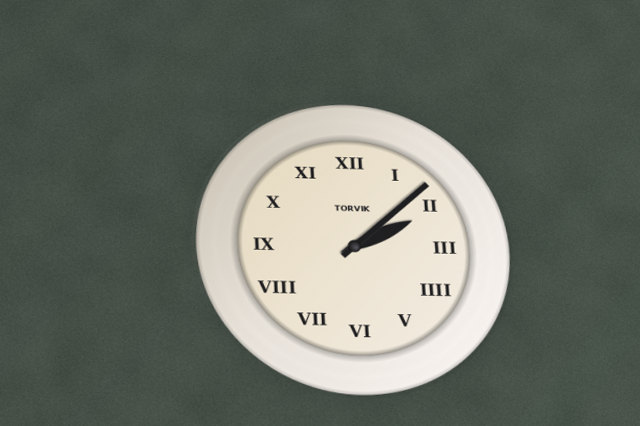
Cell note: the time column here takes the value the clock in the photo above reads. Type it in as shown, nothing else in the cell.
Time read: 2:08
